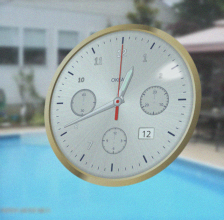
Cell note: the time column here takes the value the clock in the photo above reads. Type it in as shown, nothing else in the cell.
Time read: 12:41
